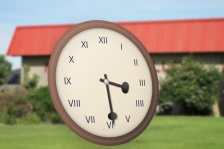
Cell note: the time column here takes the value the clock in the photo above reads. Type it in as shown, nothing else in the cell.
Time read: 3:29
